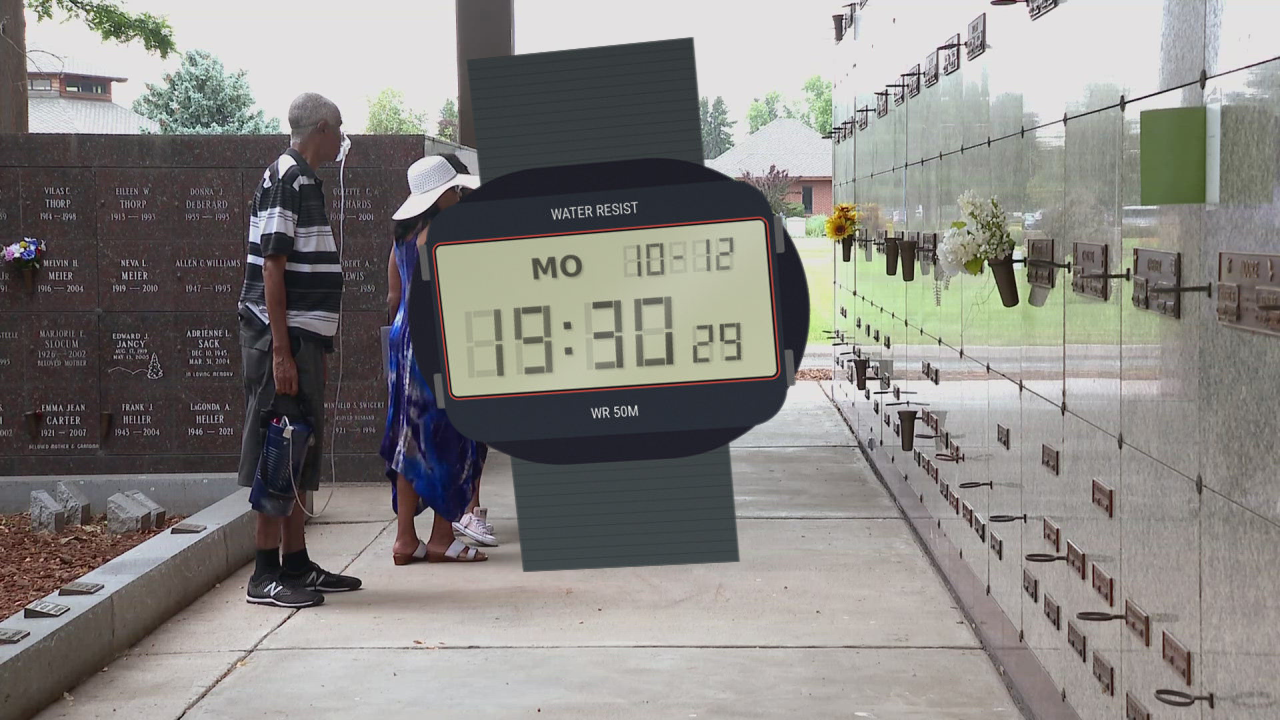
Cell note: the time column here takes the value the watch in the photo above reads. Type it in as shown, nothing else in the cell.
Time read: 19:30:29
